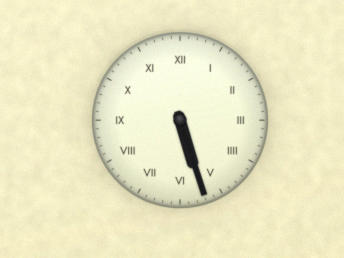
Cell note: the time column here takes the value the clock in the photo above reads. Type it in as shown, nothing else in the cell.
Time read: 5:27
